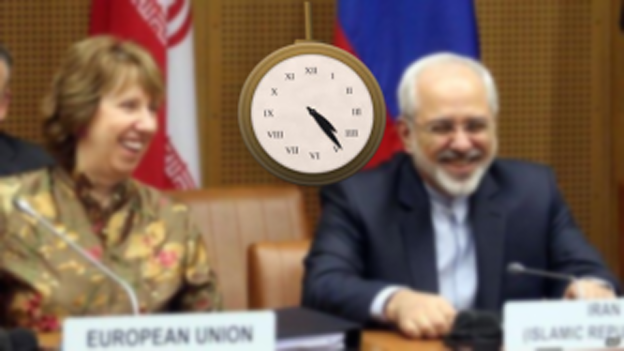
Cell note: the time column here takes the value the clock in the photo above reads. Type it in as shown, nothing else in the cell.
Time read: 4:24
